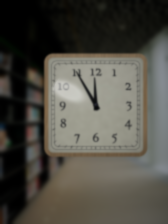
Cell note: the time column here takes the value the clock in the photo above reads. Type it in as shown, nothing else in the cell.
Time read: 11:55
